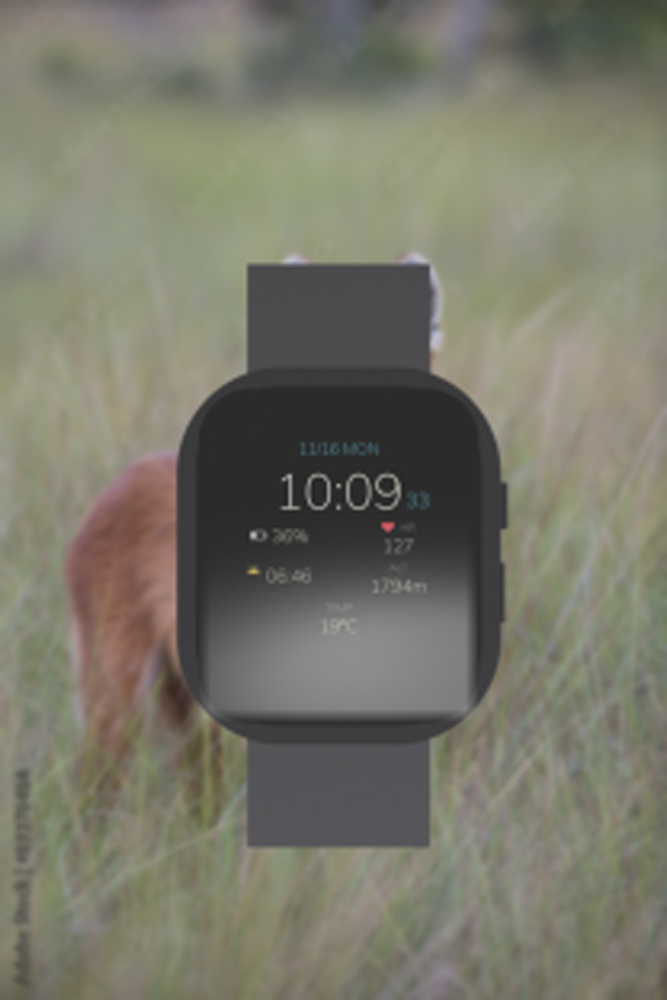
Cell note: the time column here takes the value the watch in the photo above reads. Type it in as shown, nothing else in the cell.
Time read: 10:09
